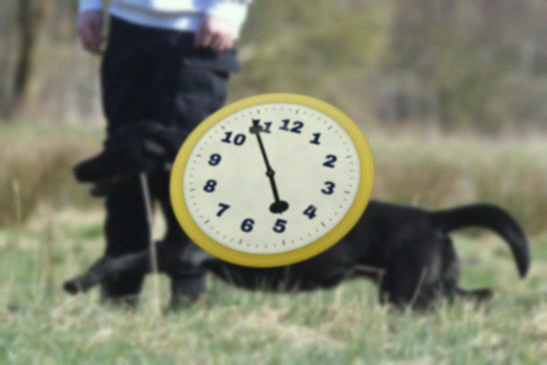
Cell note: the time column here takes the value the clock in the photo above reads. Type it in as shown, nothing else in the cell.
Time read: 4:54
